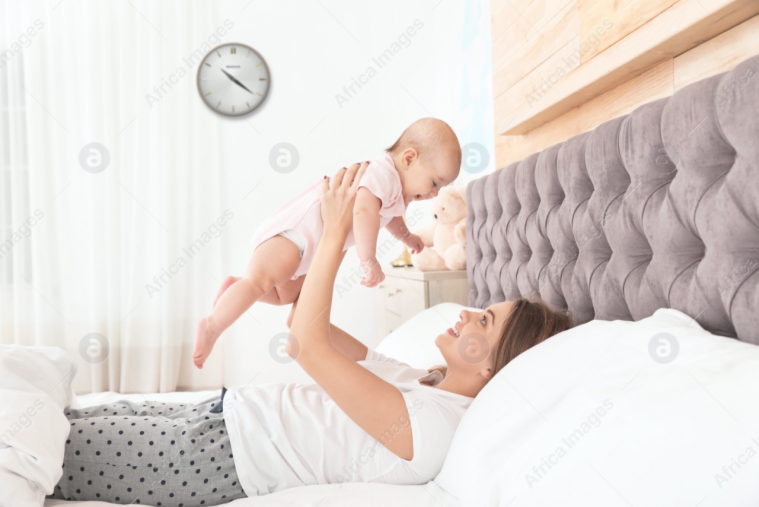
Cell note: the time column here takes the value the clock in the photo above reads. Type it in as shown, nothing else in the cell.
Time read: 10:21
